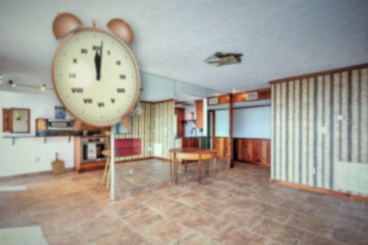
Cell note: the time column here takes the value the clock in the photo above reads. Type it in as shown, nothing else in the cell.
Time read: 12:02
